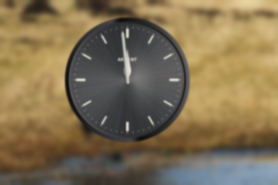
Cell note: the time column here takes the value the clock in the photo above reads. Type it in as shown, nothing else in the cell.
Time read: 11:59
